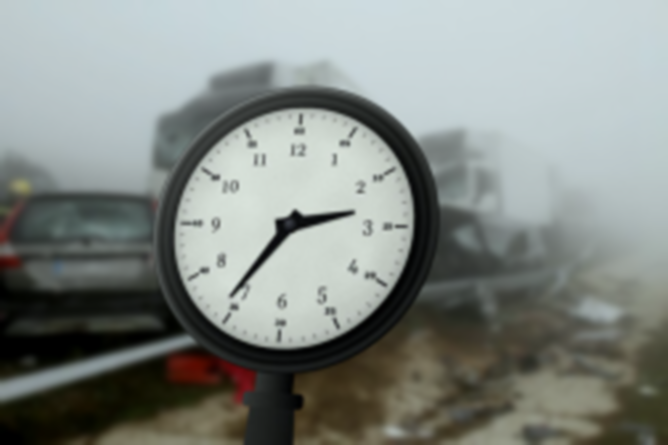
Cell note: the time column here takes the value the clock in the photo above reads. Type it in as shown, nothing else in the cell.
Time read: 2:36
